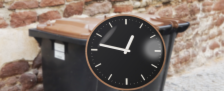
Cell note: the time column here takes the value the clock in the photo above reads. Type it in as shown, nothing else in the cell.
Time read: 12:47
